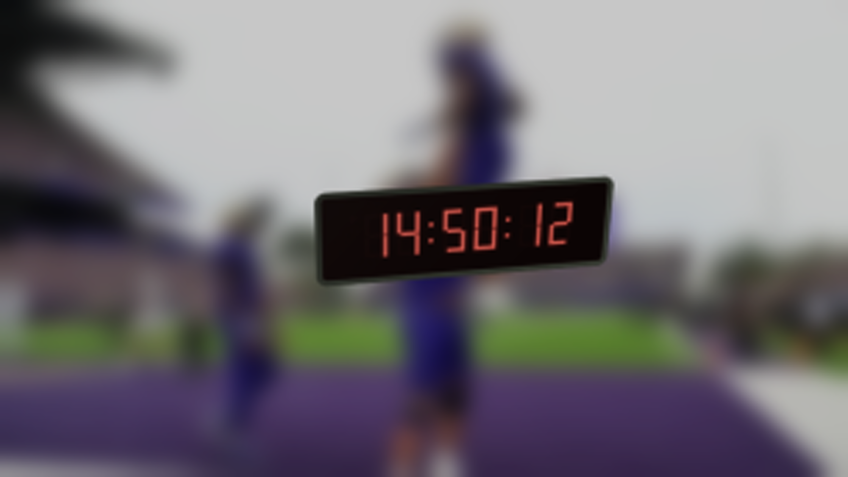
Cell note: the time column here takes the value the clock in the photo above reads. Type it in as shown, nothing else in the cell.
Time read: 14:50:12
